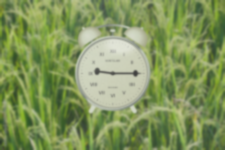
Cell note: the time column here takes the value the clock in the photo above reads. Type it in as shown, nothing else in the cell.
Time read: 9:15
